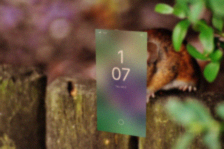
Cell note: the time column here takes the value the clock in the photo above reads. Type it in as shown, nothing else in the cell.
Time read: 1:07
